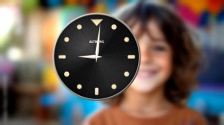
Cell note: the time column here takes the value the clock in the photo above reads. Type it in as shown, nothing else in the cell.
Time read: 9:01
